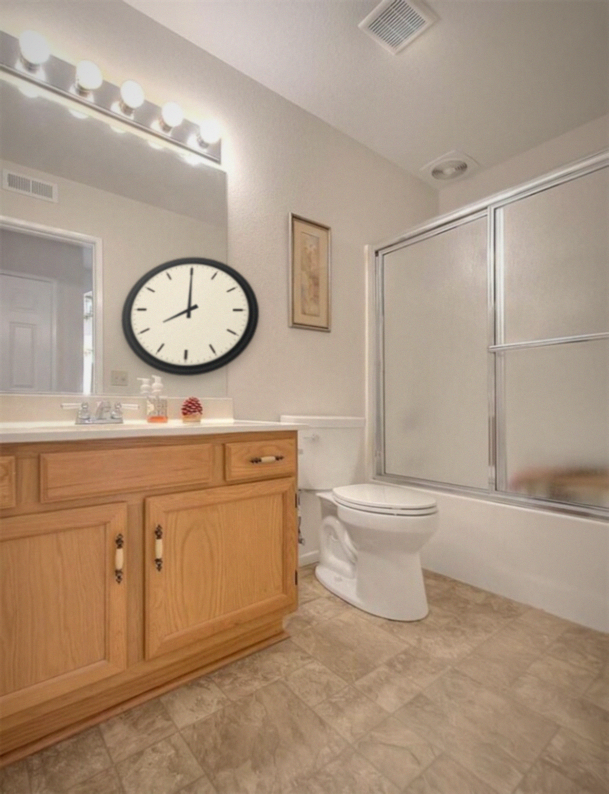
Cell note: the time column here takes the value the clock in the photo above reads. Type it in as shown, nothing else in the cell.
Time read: 8:00
